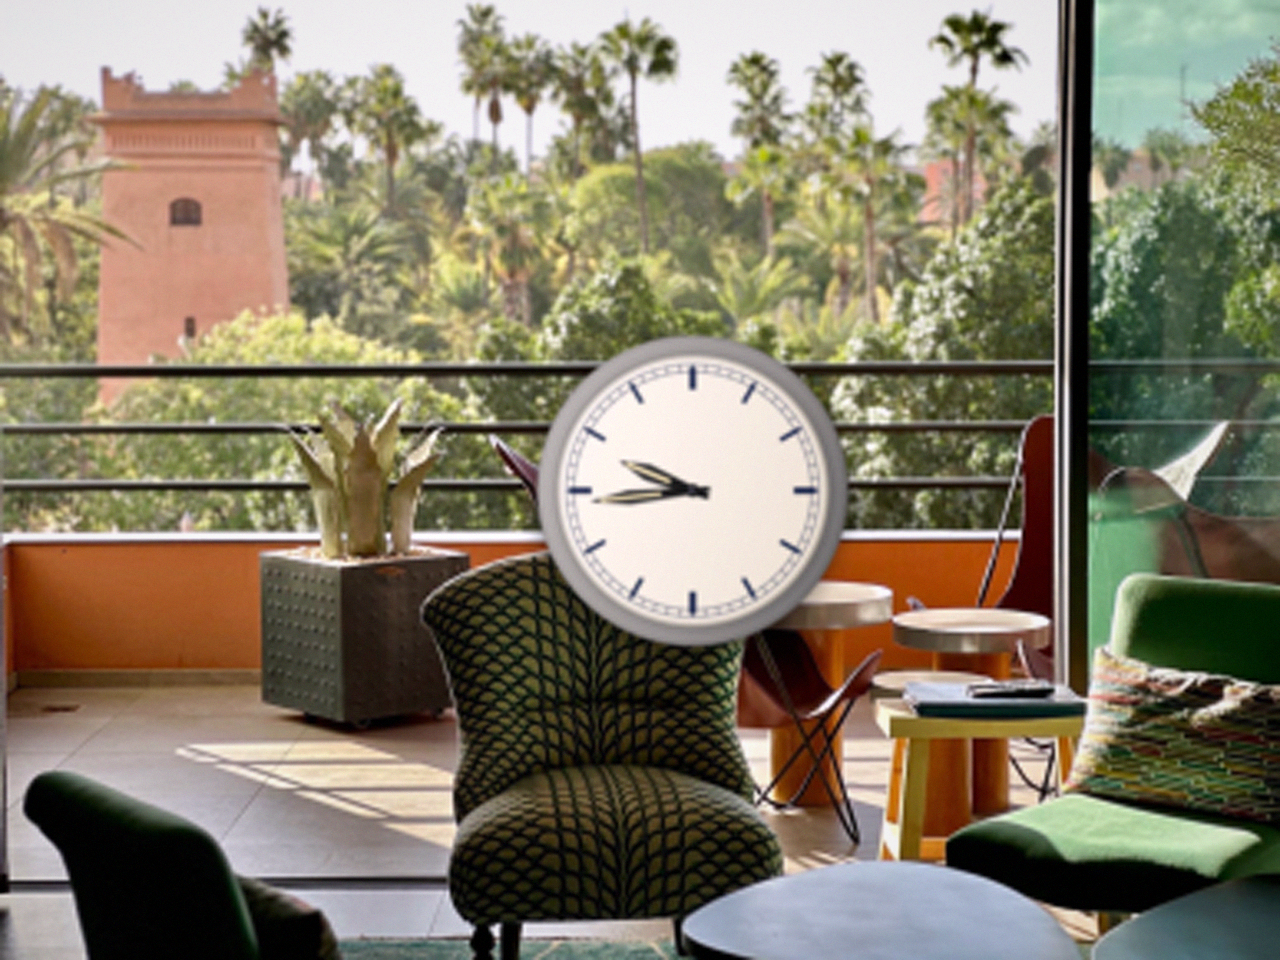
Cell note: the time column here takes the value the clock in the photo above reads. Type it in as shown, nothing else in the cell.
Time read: 9:44
